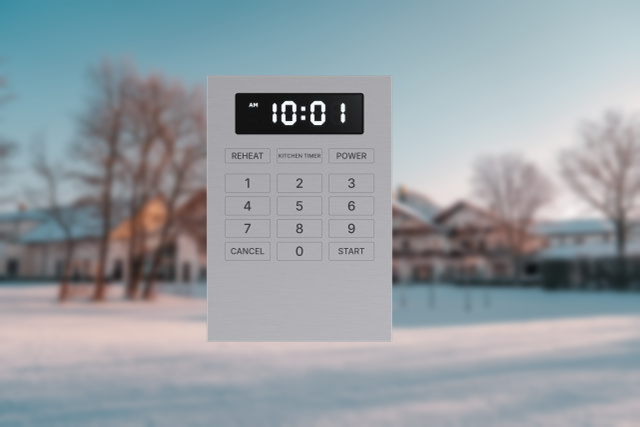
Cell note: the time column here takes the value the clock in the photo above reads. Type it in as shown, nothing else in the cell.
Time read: 10:01
